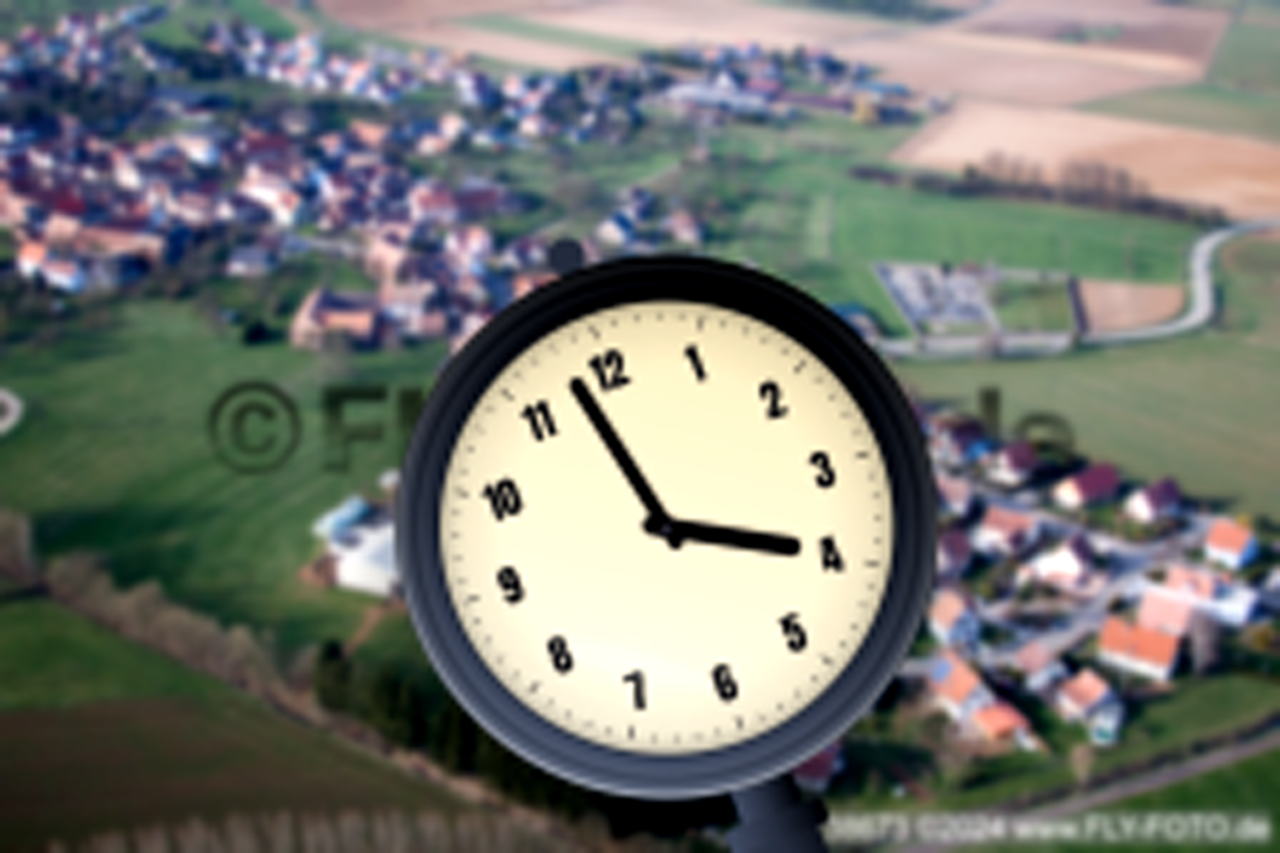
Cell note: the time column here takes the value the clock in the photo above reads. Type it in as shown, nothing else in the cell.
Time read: 3:58
